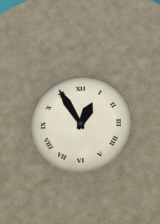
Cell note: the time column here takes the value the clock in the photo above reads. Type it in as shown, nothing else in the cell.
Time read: 12:55
